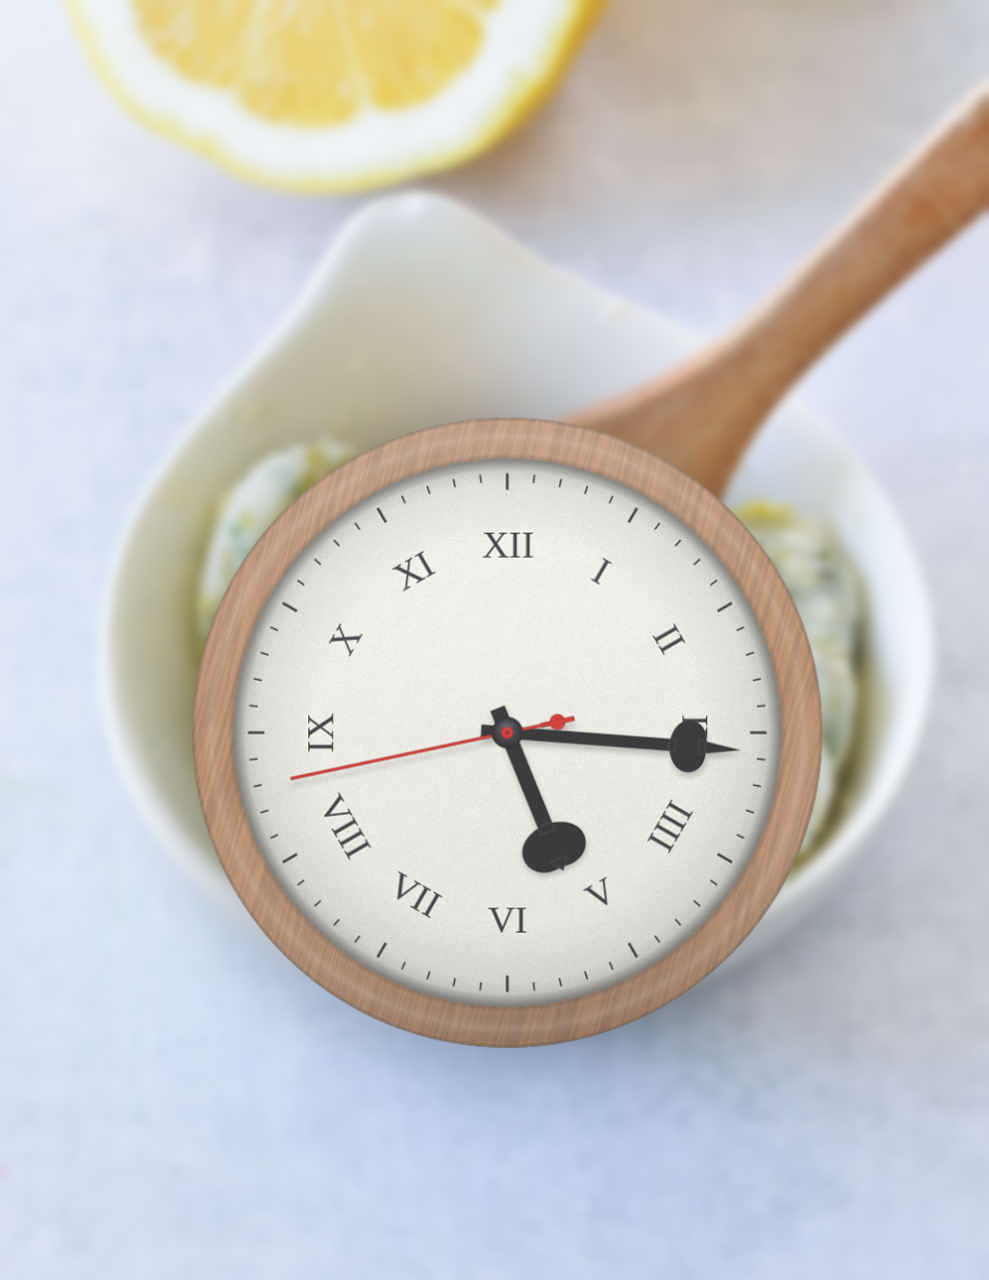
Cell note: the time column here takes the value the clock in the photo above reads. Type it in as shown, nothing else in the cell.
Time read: 5:15:43
